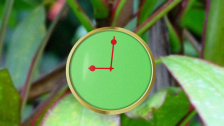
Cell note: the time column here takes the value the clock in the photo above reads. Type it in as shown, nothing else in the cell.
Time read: 9:01
